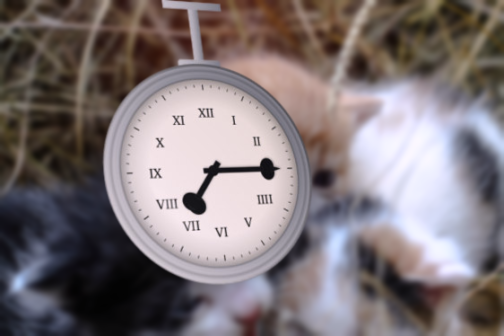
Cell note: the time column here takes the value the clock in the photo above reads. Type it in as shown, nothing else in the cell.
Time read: 7:15
